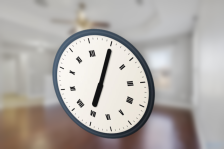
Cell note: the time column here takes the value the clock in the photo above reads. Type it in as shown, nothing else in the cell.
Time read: 7:05
